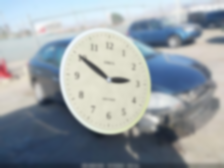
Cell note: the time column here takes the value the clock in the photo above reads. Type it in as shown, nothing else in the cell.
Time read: 2:50
